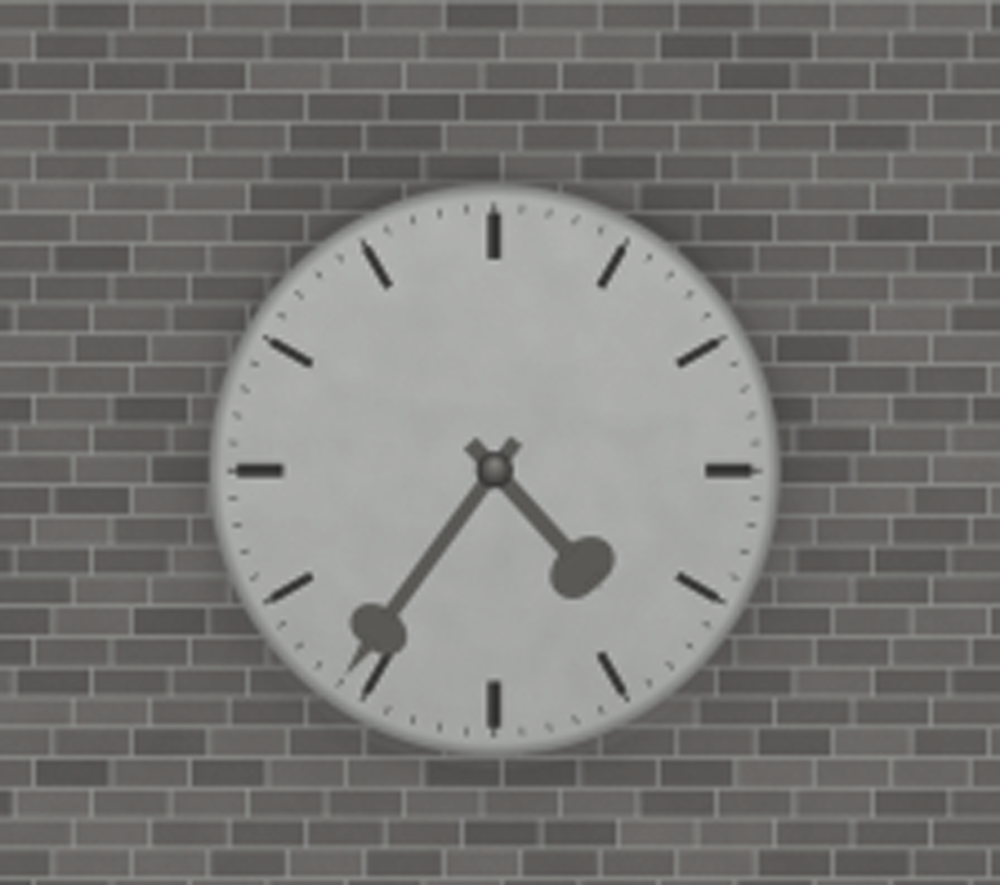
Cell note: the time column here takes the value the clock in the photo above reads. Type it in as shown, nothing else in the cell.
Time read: 4:36
